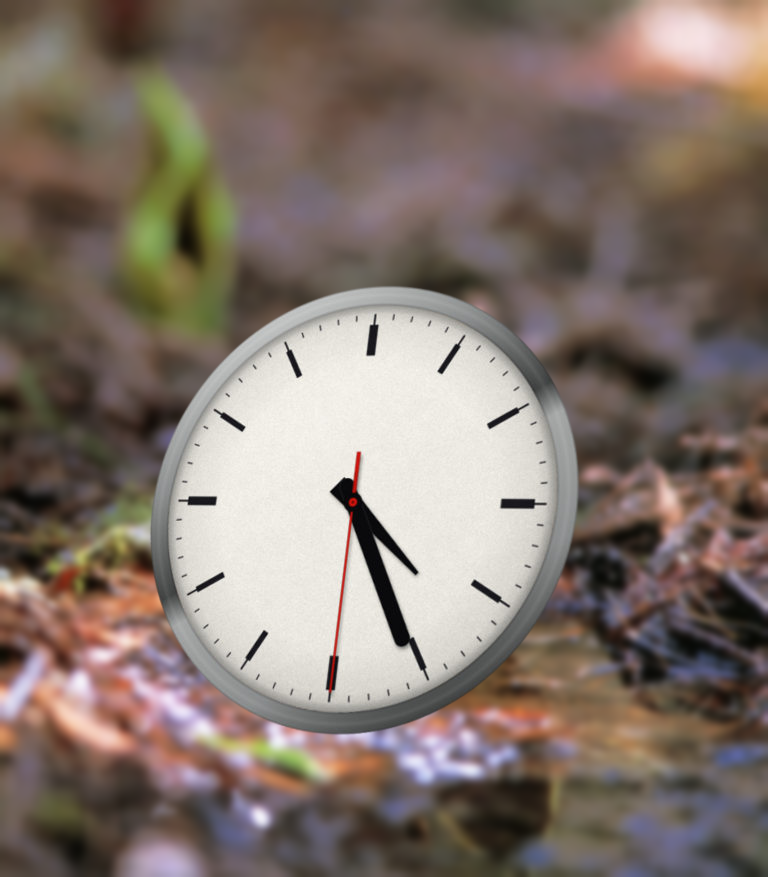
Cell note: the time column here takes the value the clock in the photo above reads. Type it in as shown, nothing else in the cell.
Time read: 4:25:30
